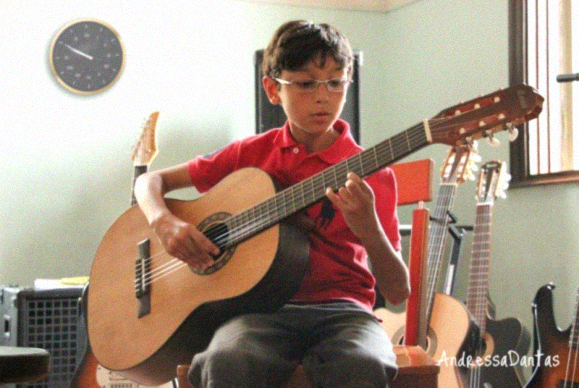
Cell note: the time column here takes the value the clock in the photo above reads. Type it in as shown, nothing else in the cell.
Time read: 9:50
